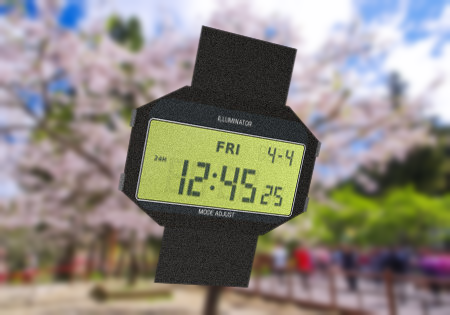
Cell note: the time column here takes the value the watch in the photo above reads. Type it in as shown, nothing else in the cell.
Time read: 12:45:25
